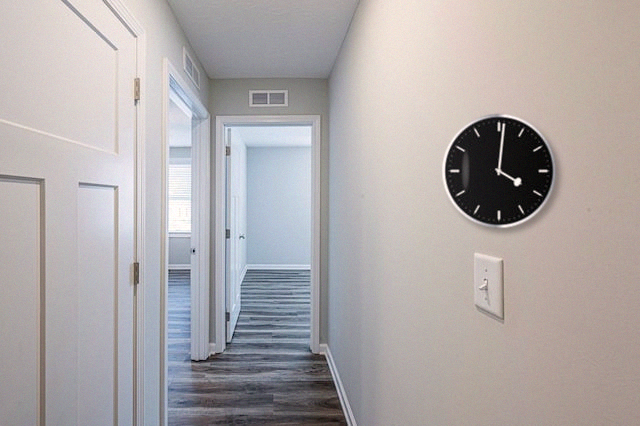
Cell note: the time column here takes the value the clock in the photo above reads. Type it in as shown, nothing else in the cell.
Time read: 4:01
